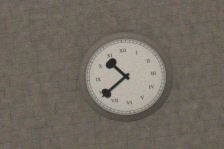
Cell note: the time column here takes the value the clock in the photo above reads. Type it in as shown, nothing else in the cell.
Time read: 10:39
